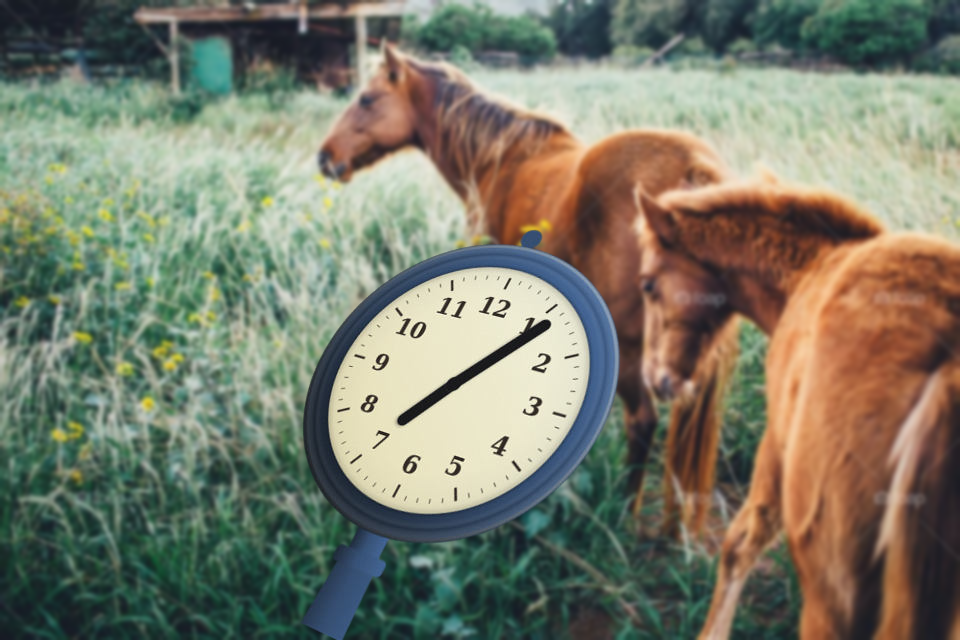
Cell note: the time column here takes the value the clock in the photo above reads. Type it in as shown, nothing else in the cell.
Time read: 7:06
